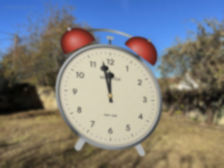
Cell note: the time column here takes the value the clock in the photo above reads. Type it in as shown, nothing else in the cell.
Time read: 11:58
